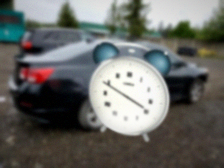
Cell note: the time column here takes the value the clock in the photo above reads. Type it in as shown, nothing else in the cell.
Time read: 3:49
